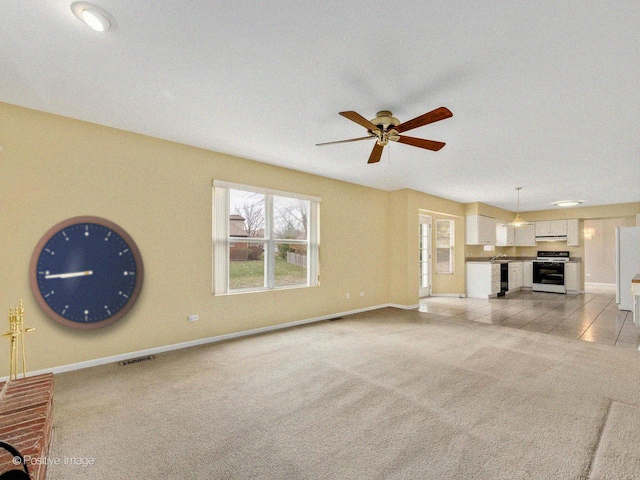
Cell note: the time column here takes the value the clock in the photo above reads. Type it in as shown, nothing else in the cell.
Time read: 8:44
